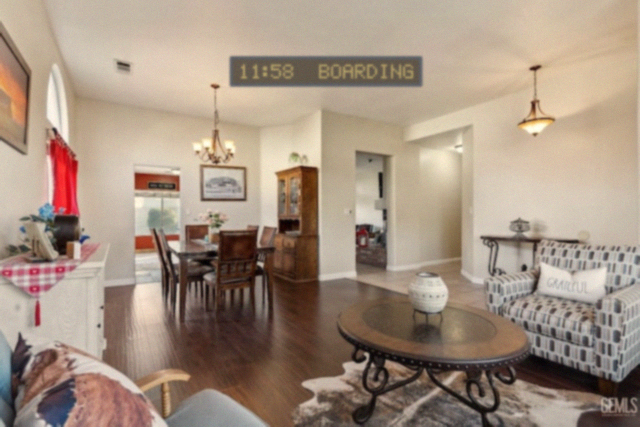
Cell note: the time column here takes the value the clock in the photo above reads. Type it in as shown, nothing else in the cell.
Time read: 11:58
